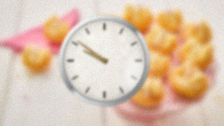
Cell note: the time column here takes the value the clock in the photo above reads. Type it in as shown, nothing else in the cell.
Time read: 9:51
